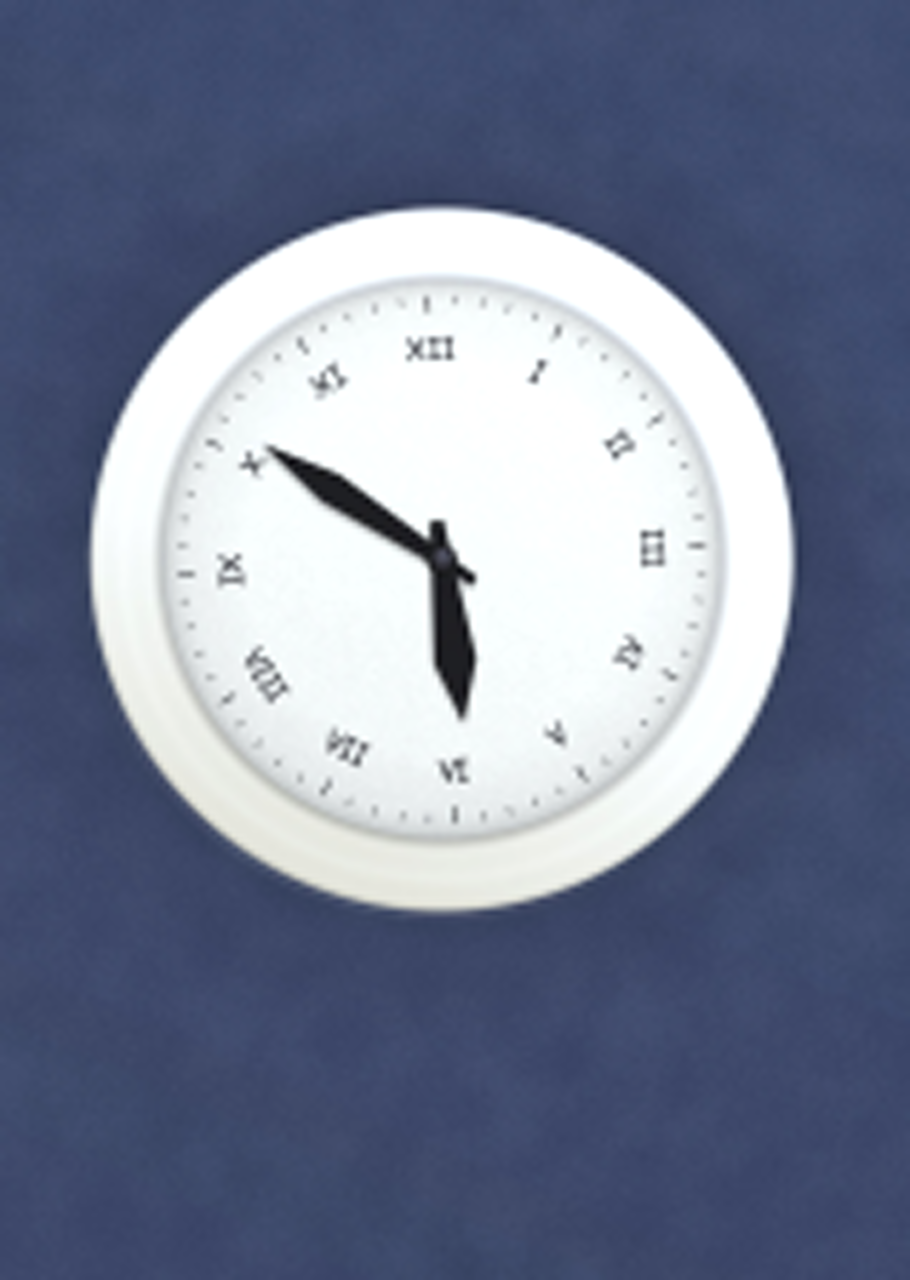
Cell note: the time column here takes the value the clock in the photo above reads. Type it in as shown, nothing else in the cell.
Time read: 5:51
